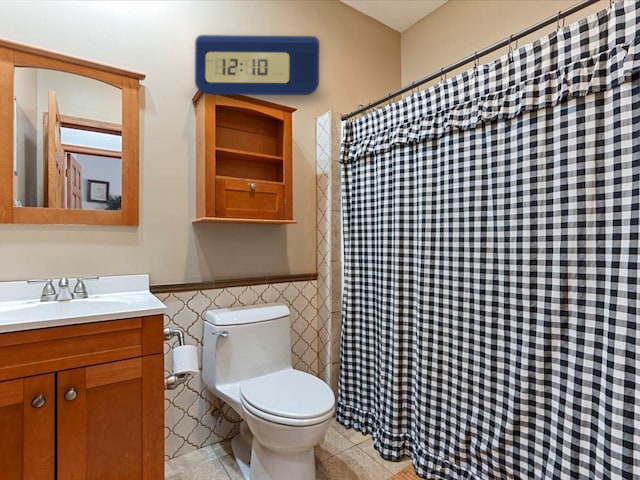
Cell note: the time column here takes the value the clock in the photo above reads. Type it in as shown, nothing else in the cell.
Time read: 12:10
